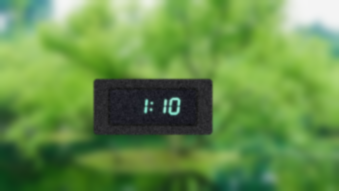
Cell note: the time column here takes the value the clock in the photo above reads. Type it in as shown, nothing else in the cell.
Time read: 1:10
